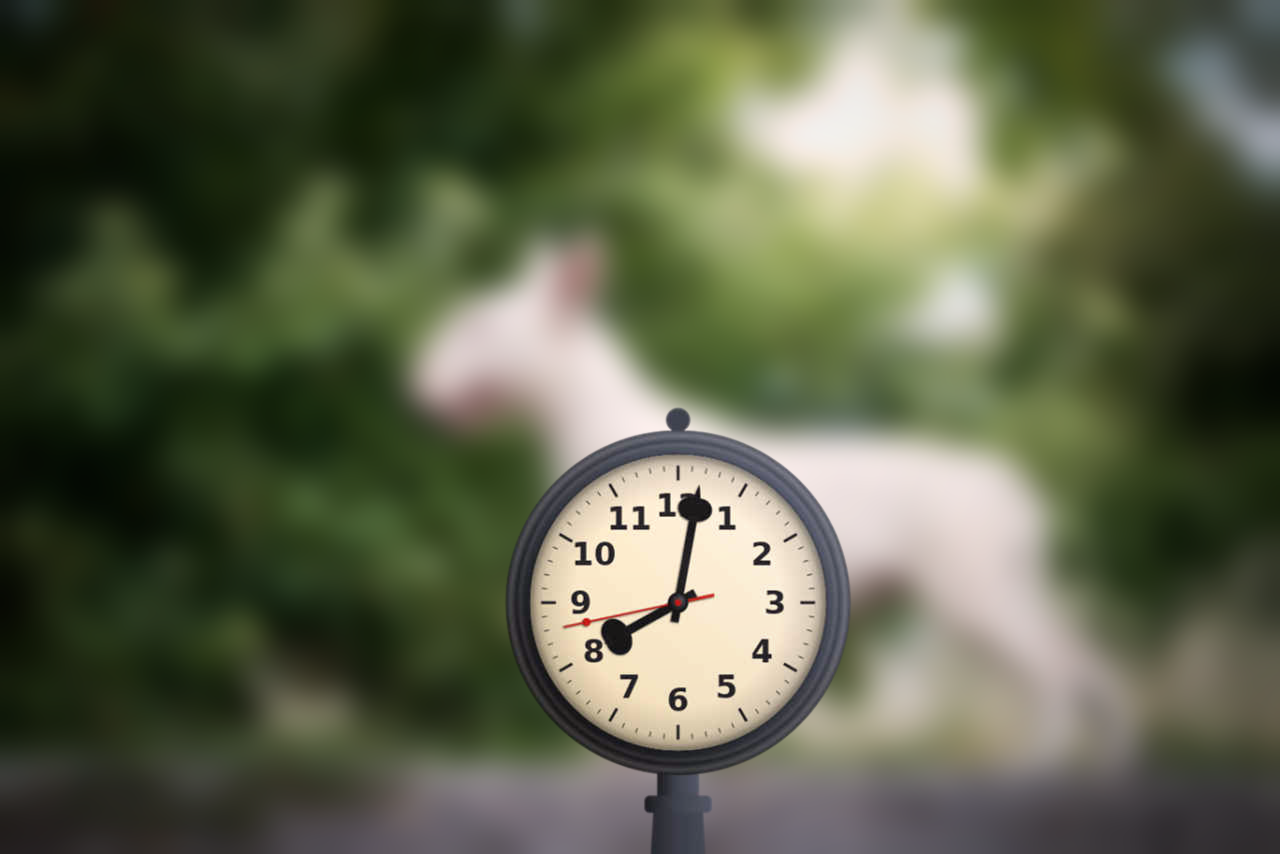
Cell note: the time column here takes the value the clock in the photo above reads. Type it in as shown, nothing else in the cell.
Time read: 8:01:43
